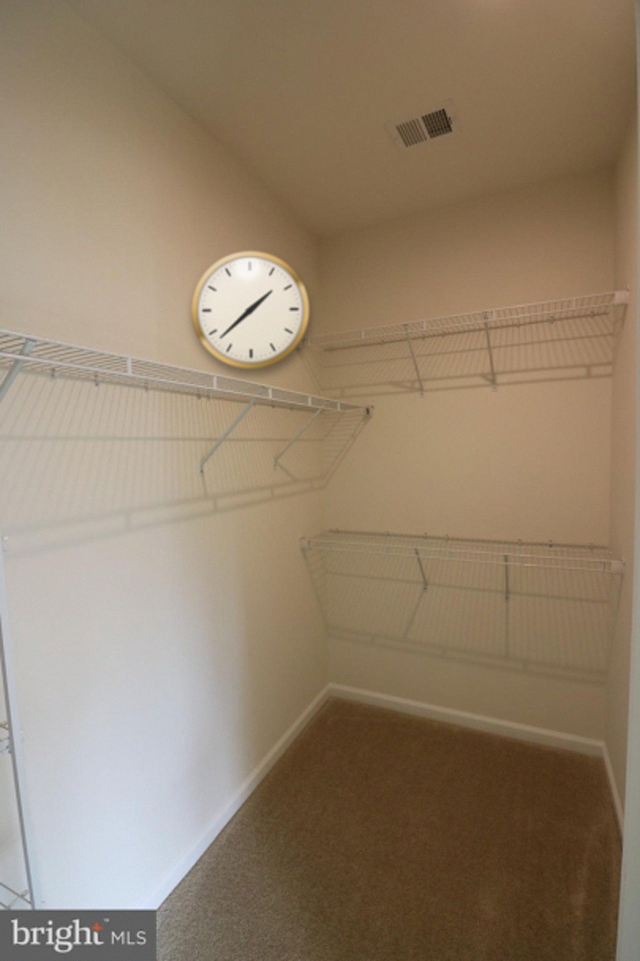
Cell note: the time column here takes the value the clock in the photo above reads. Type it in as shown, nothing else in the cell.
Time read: 1:38
